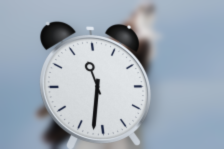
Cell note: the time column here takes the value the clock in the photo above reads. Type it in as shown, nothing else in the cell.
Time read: 11:32
